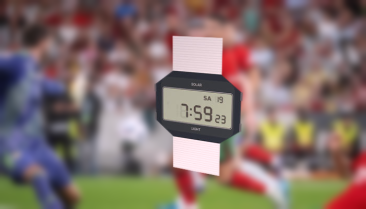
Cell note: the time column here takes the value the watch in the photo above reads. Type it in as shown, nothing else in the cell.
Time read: 7:59:23
